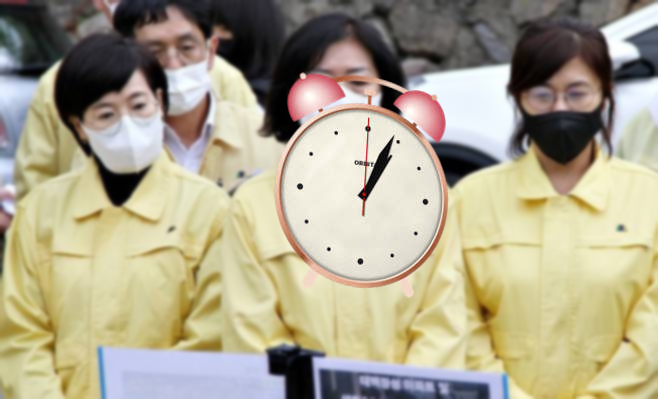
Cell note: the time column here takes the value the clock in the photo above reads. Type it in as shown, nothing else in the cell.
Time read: 1:04:00
